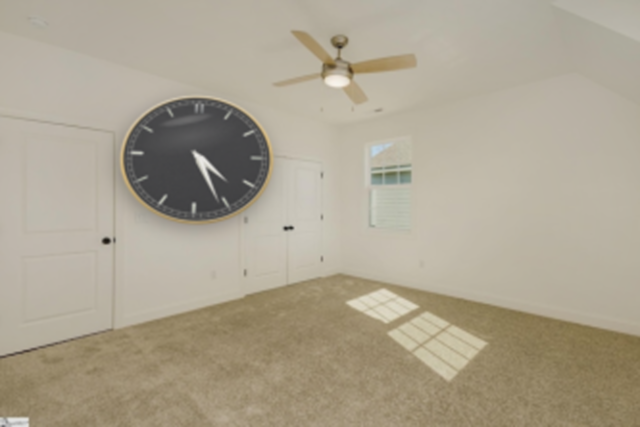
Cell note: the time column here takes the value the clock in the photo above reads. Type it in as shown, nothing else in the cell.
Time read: 4:26
